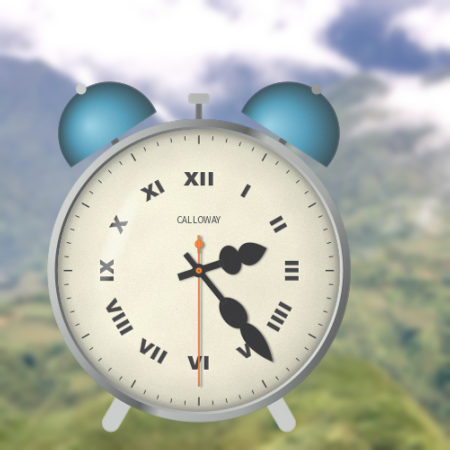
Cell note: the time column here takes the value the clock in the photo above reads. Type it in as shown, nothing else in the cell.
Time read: 2:23:30
